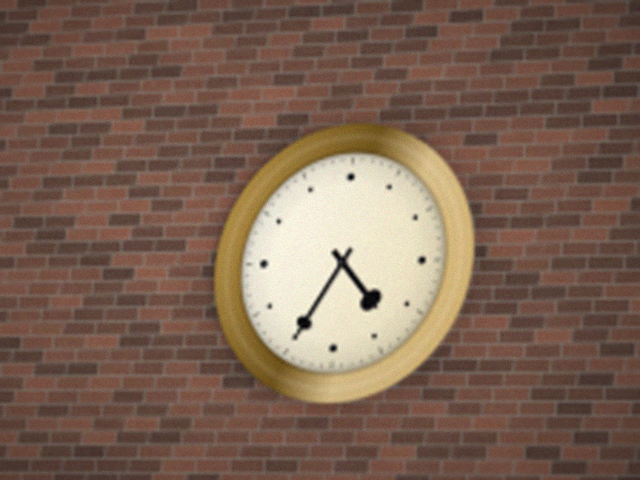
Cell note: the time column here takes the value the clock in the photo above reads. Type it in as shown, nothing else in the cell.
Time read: 4:35
